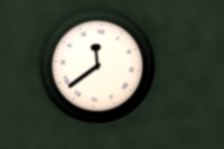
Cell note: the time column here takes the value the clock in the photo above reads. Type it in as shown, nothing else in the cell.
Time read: 11:38
